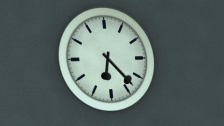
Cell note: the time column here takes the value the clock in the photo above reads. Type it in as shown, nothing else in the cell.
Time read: 6:23
